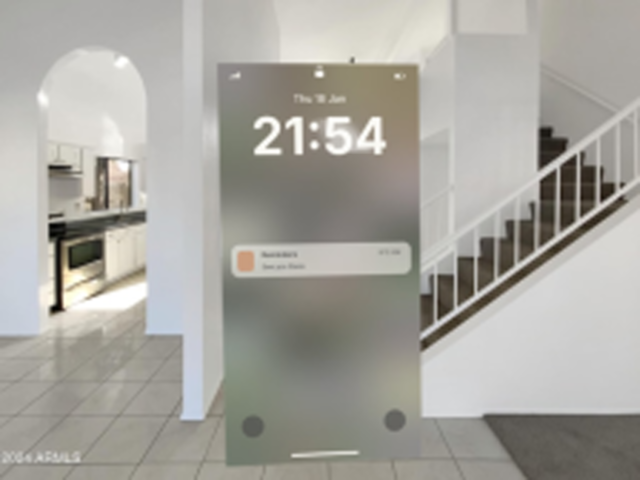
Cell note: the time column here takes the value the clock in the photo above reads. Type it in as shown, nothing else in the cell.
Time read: 21:54
